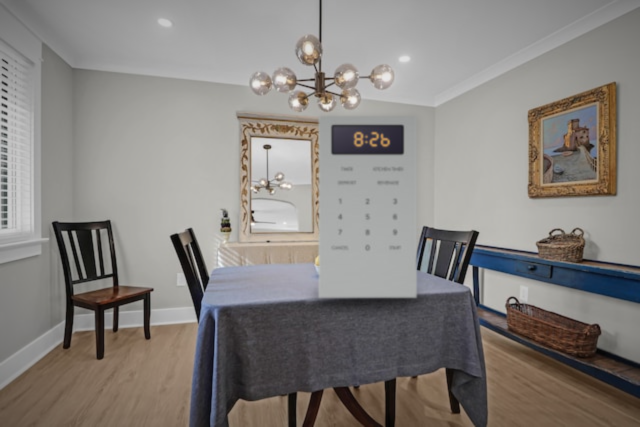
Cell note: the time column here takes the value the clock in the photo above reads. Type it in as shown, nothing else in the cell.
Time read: 8:26
